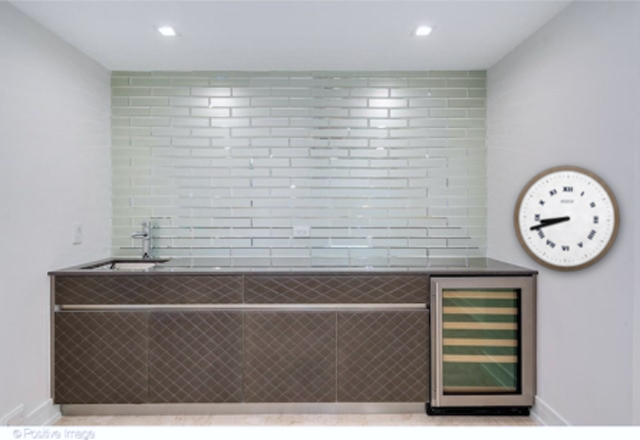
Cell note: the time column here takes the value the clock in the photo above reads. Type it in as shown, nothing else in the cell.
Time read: 8:42
